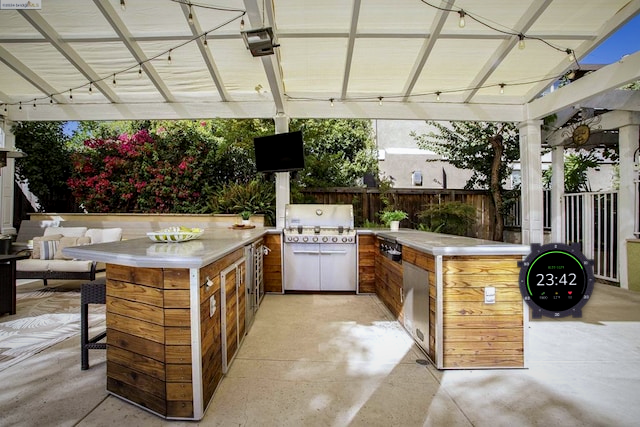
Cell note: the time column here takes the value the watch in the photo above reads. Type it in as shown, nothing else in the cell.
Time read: 23:42
